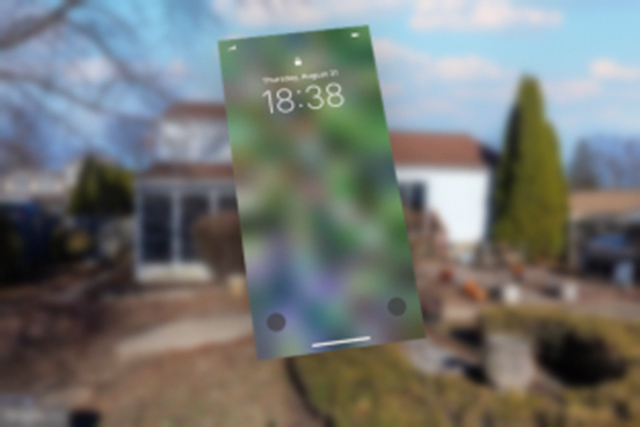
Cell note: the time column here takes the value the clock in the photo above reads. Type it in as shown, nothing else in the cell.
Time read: 18:38
